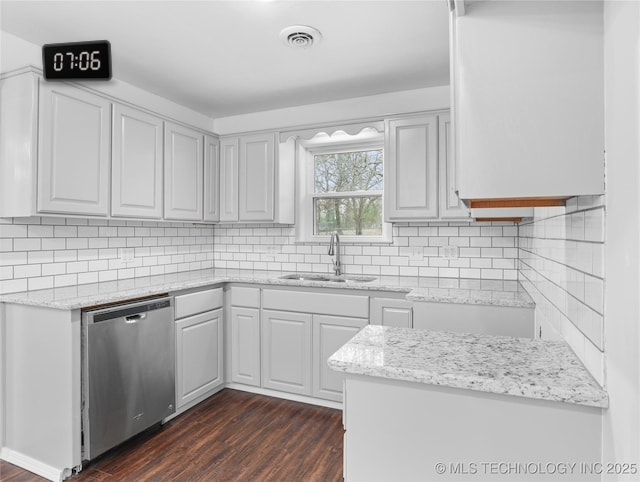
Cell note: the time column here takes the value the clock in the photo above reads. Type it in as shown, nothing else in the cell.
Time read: 7:06
